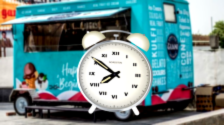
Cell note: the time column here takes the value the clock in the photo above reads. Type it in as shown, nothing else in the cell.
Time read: 7:51
